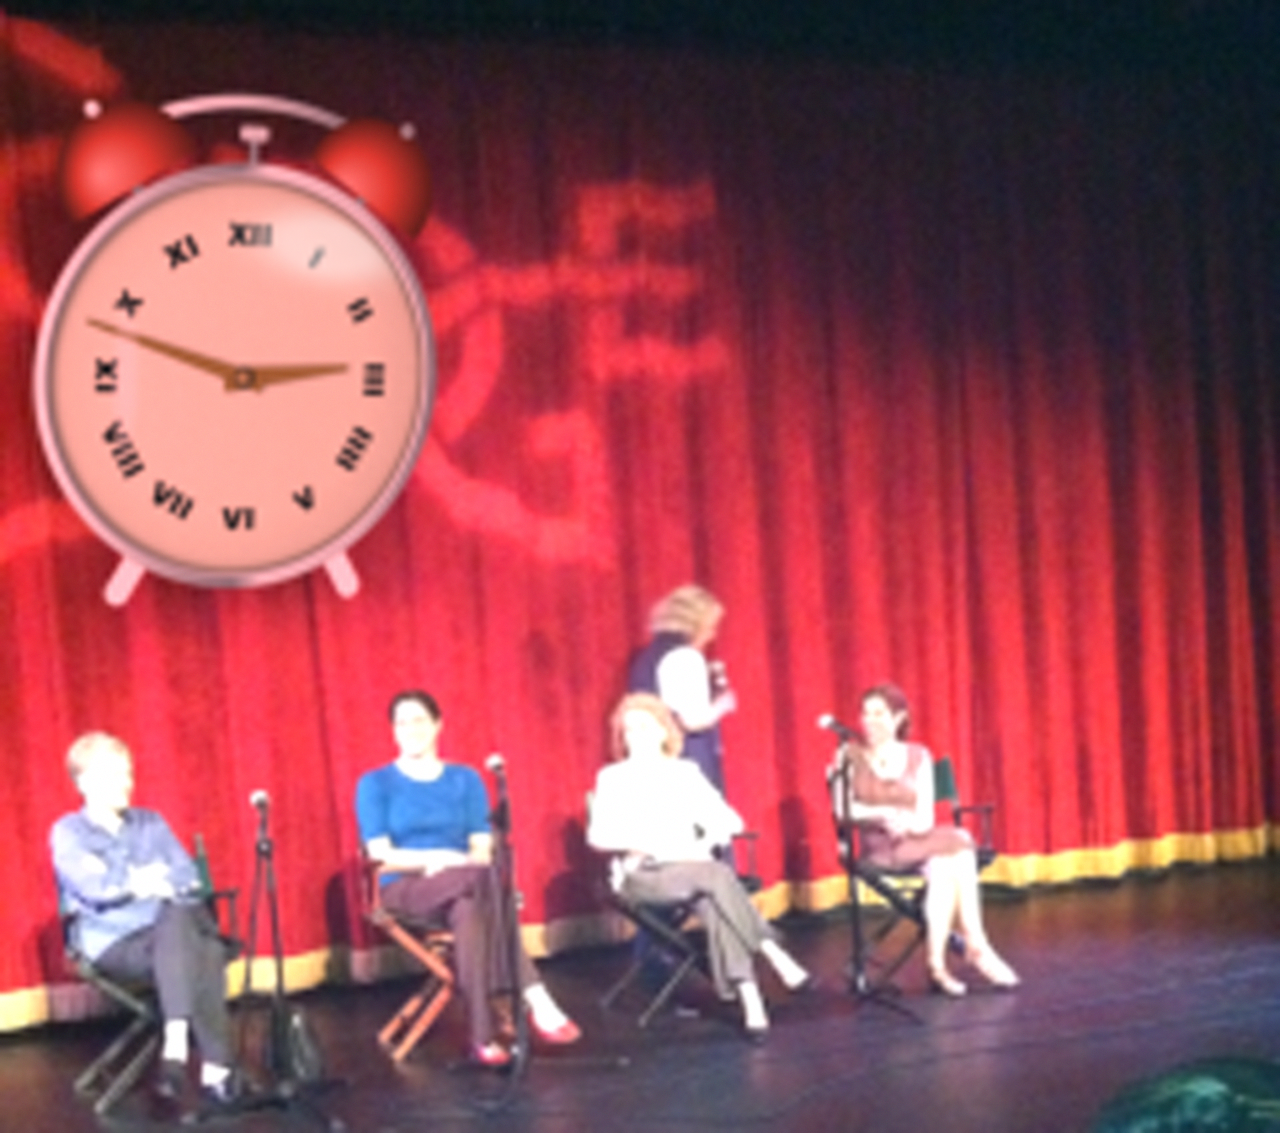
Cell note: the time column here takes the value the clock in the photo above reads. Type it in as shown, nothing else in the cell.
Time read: 2:48
